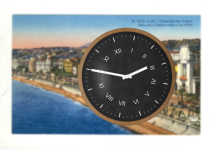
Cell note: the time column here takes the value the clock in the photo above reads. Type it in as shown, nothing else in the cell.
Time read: 2:50
